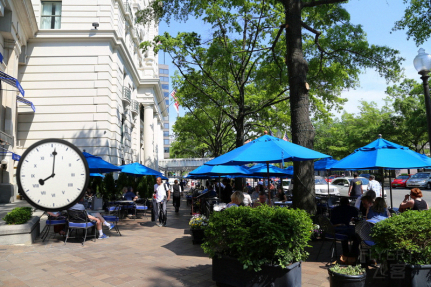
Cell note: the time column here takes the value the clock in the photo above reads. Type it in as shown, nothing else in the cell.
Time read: 8:01
